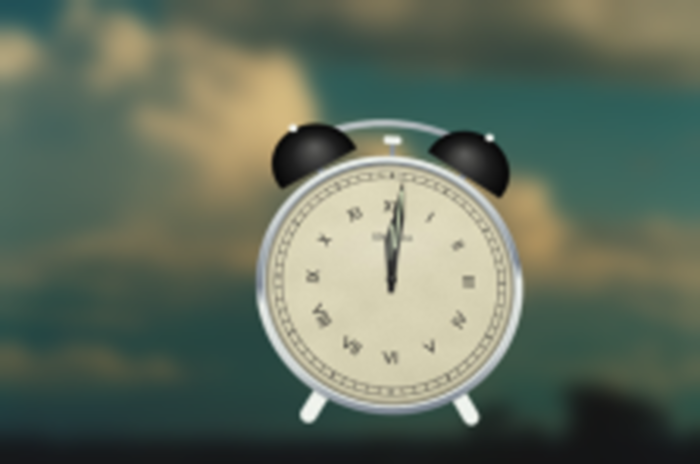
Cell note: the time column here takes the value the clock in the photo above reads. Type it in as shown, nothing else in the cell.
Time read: 12:01
